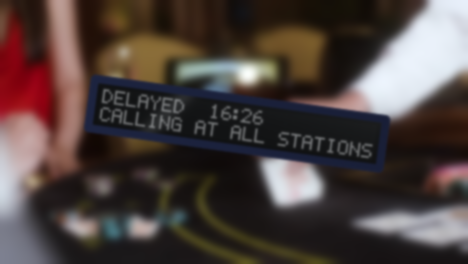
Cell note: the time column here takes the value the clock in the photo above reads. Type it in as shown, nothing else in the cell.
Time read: 16:26
